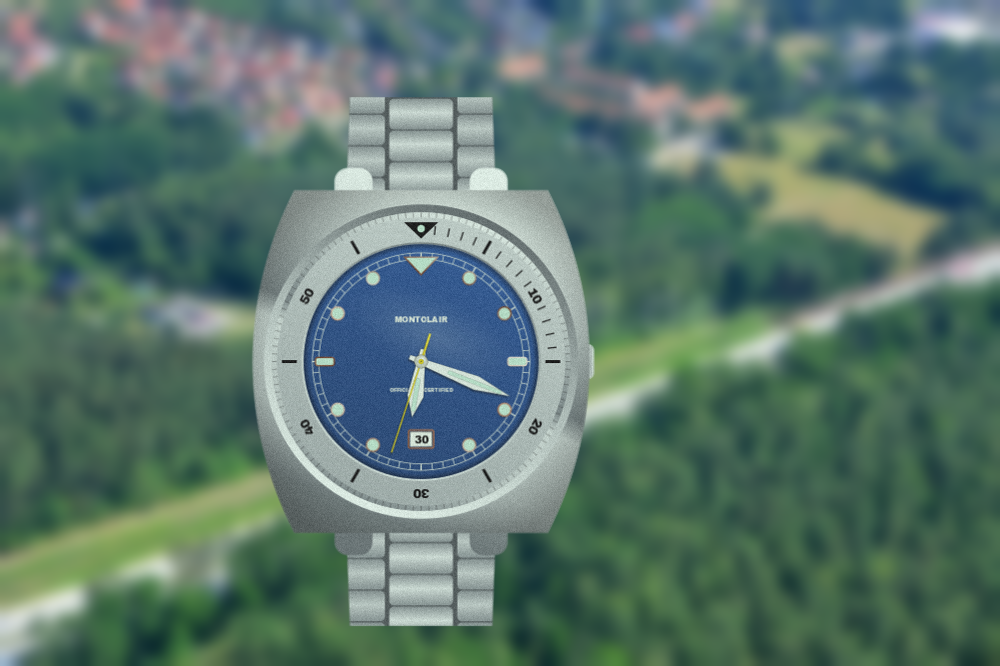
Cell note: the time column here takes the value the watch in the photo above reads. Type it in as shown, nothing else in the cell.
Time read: 6:18:33
